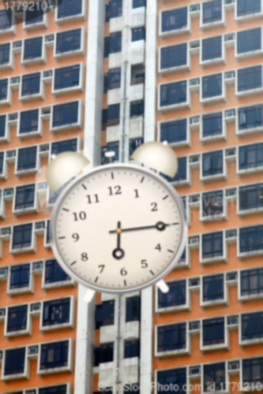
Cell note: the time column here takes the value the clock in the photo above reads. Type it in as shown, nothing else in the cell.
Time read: 6:15
